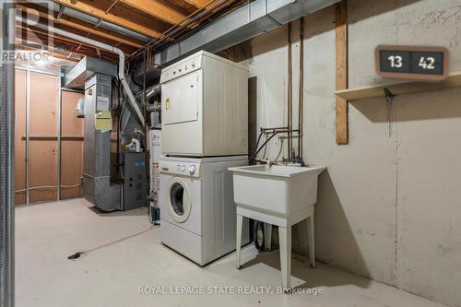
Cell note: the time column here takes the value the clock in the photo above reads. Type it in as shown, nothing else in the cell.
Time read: 13:42
